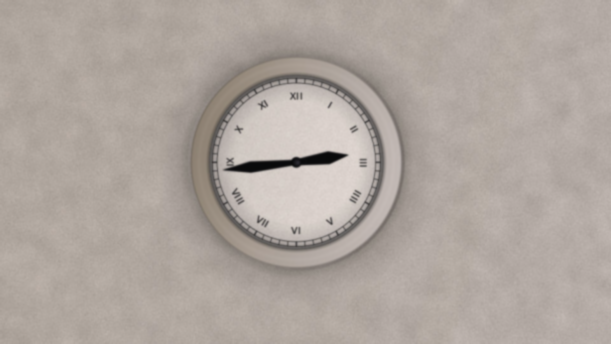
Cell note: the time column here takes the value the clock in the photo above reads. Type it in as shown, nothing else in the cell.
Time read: 2:44
